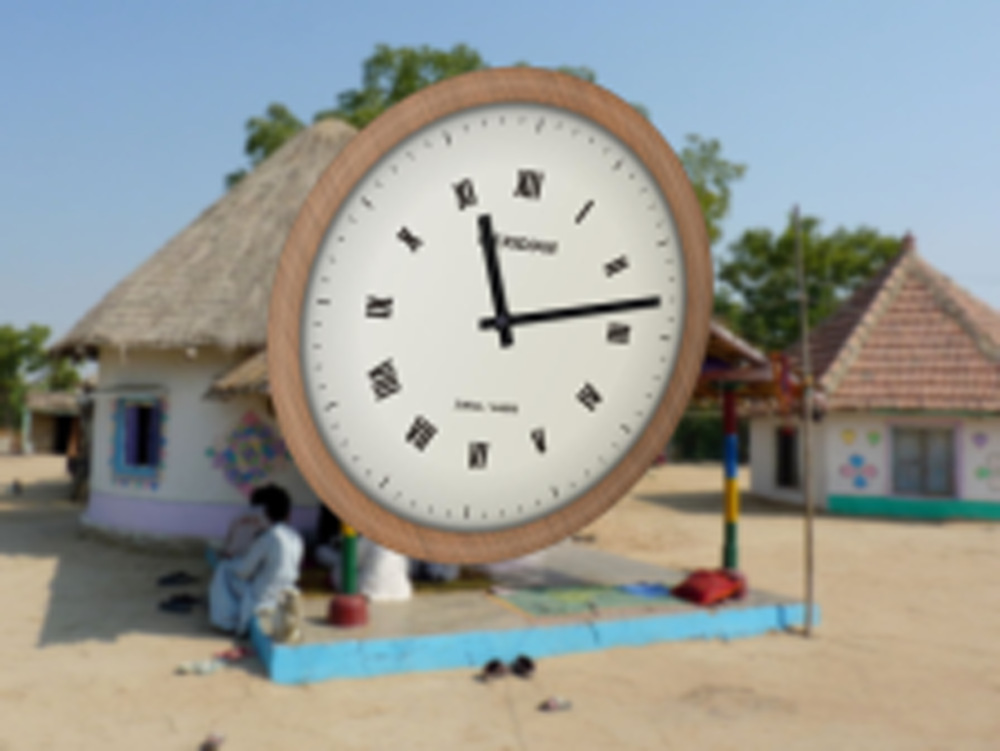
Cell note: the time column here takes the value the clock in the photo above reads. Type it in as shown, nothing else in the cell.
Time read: 11:13
